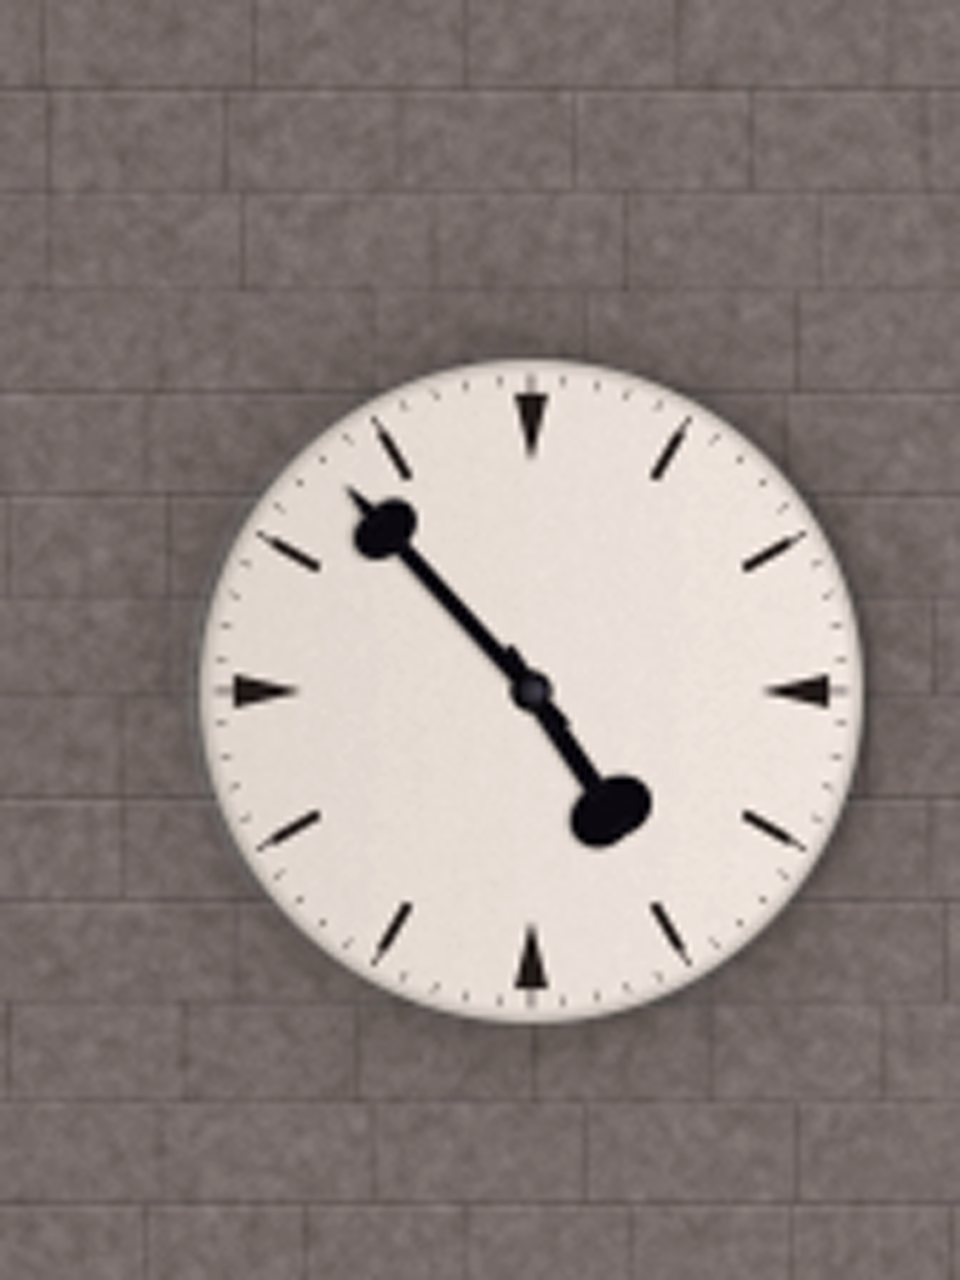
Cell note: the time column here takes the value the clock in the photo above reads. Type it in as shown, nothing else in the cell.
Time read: 4:53
